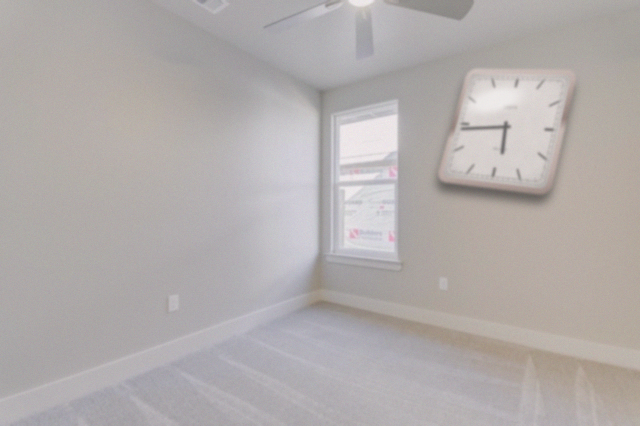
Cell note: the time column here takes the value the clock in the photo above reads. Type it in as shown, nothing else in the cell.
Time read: 5:44
